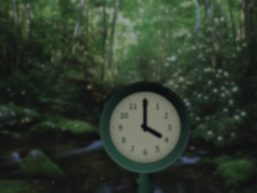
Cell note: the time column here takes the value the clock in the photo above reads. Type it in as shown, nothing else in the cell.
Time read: 4:00
